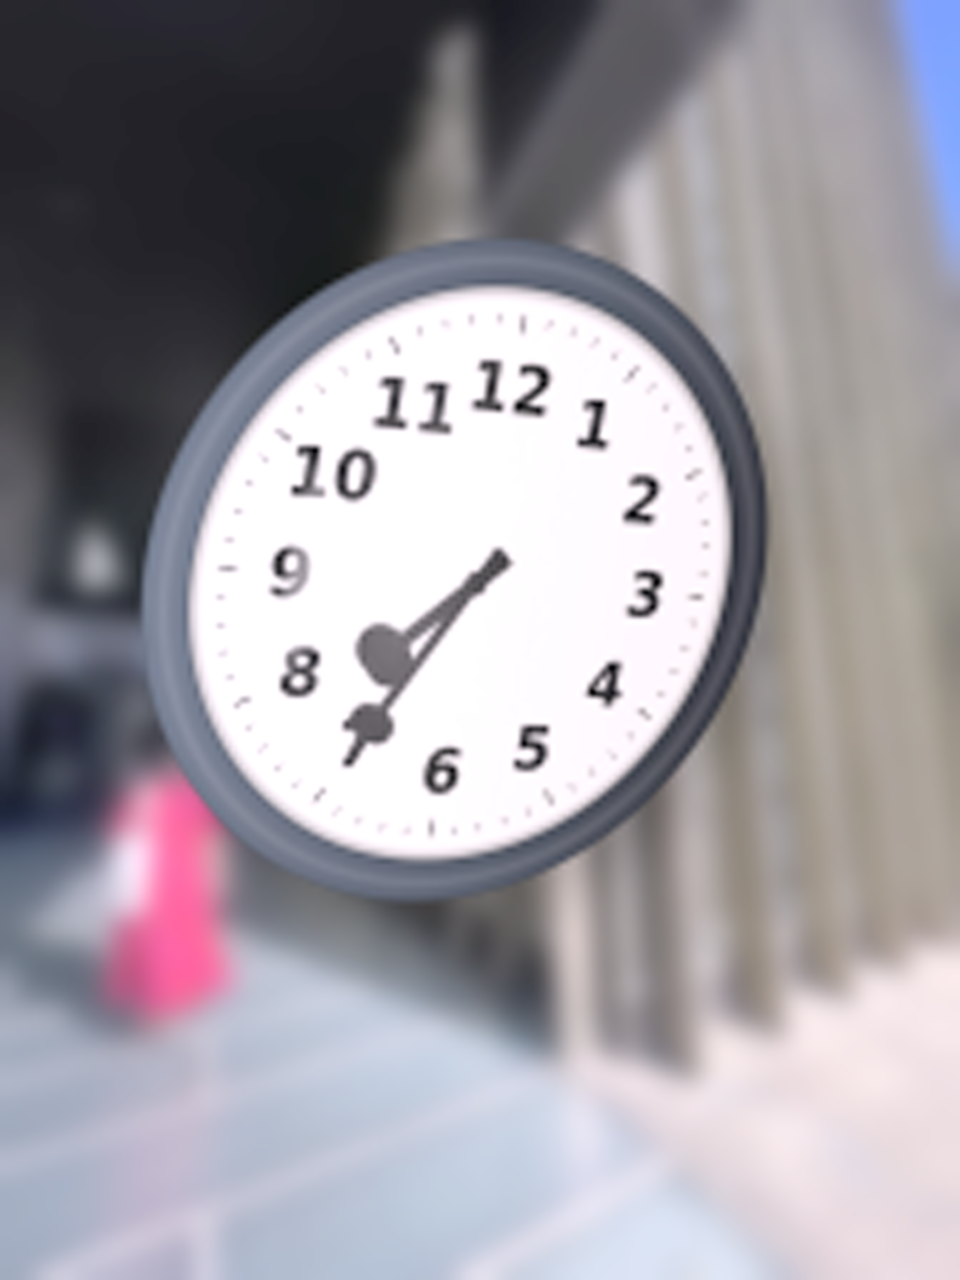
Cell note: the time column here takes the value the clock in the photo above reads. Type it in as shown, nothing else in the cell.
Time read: 7:35
